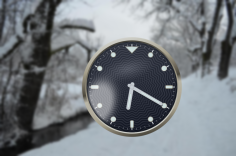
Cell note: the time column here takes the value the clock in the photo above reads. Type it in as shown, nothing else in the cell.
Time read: 6:20
